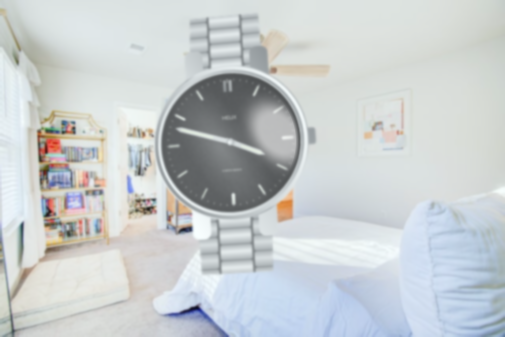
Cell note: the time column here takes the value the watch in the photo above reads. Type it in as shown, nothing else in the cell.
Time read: 3:48
